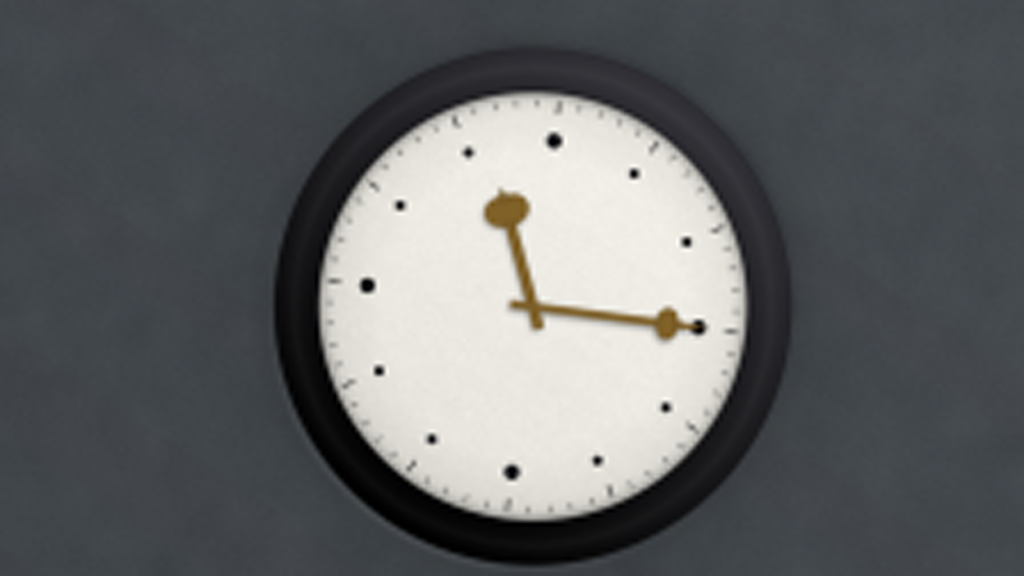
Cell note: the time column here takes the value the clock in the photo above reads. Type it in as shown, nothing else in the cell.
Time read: 11:15
